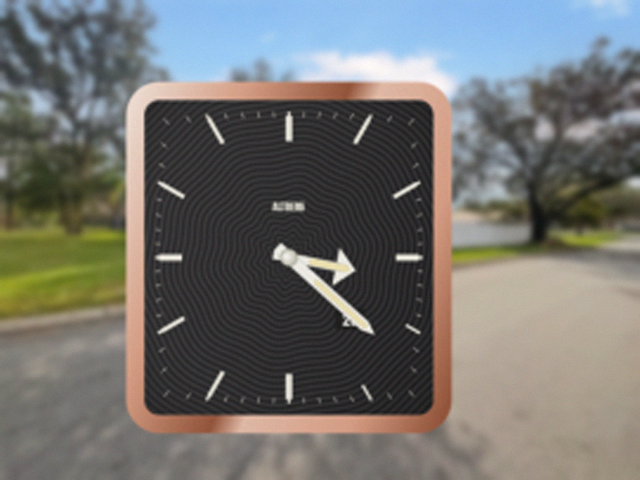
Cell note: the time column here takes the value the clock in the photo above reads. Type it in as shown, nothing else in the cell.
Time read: 3:22
